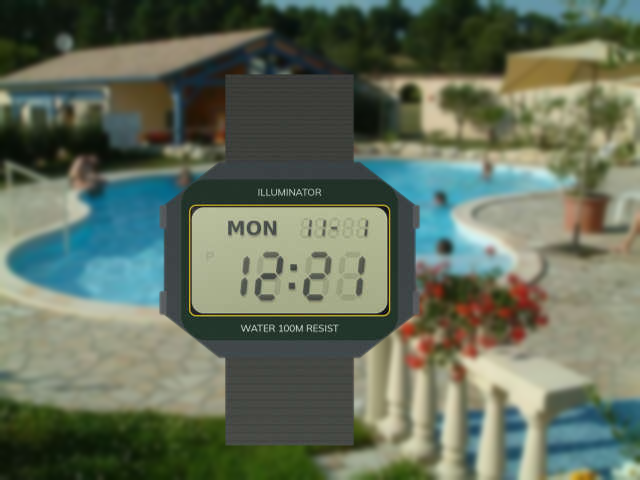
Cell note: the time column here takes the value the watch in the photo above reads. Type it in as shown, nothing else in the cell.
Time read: 12:21
